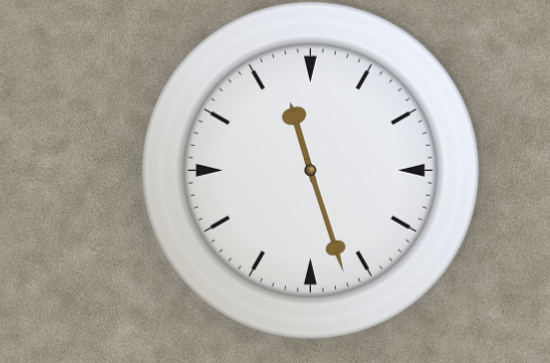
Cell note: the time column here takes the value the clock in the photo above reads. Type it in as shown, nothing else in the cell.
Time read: 11:27
